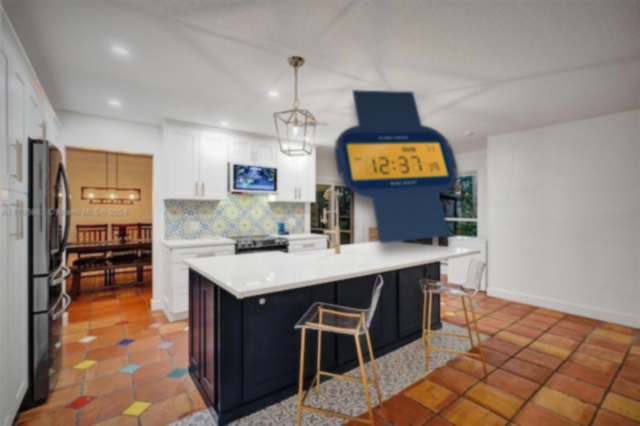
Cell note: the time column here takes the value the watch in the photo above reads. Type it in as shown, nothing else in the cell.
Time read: 12:37
